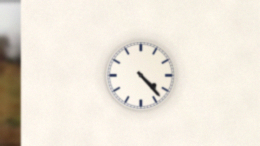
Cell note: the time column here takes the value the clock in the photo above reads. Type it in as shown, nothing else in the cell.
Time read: 4:23
